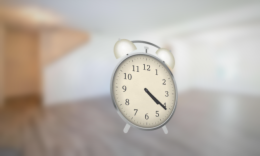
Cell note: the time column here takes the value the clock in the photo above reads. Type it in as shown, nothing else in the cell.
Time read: 4:21
